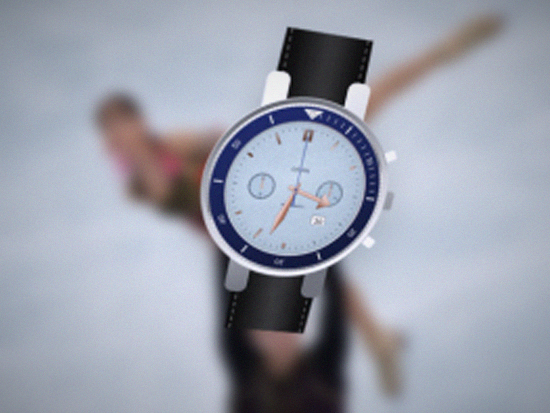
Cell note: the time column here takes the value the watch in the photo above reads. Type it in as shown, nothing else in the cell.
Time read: 3:33
